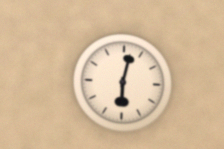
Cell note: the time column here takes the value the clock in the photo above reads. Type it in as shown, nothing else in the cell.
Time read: 6:02
